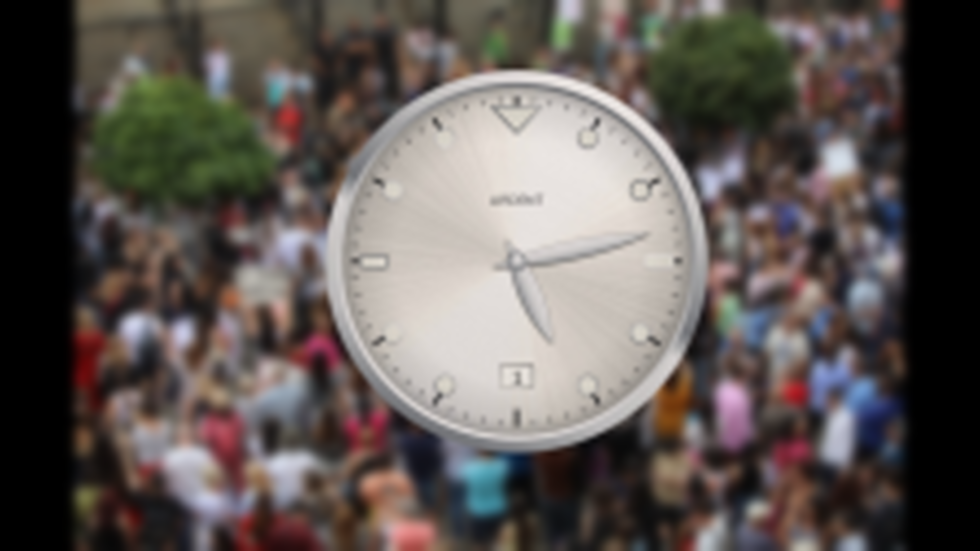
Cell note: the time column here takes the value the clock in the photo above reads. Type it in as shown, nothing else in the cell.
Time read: 5:13
